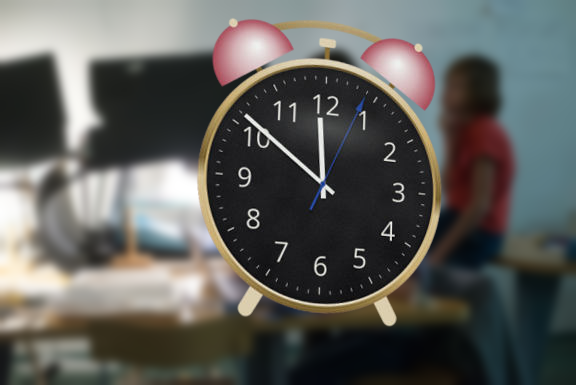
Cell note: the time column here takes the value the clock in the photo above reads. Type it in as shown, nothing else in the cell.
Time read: 11:51:04
